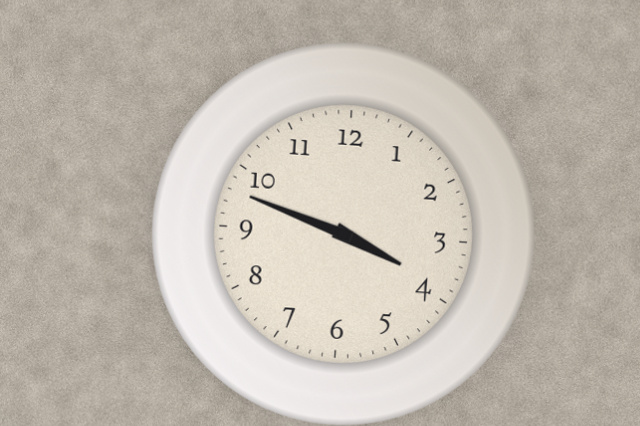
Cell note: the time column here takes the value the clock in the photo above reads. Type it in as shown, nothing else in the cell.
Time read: 3:48
